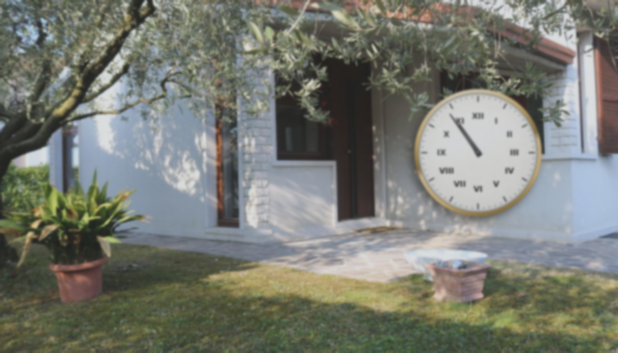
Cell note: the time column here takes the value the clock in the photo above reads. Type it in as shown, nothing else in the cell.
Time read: 10:54
